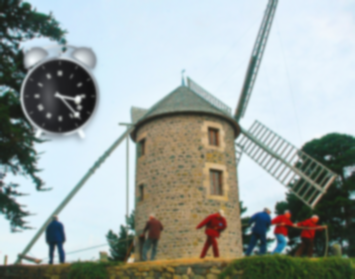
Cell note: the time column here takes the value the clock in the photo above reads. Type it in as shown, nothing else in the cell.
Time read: 3:23
